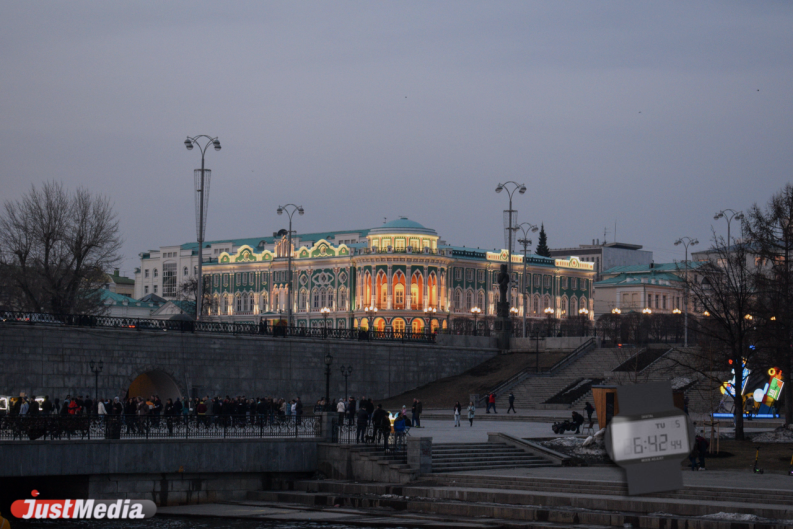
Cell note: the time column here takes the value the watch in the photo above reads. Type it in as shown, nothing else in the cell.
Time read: 6:42
